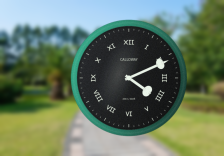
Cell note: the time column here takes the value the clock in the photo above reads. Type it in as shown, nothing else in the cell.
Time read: 4:11
